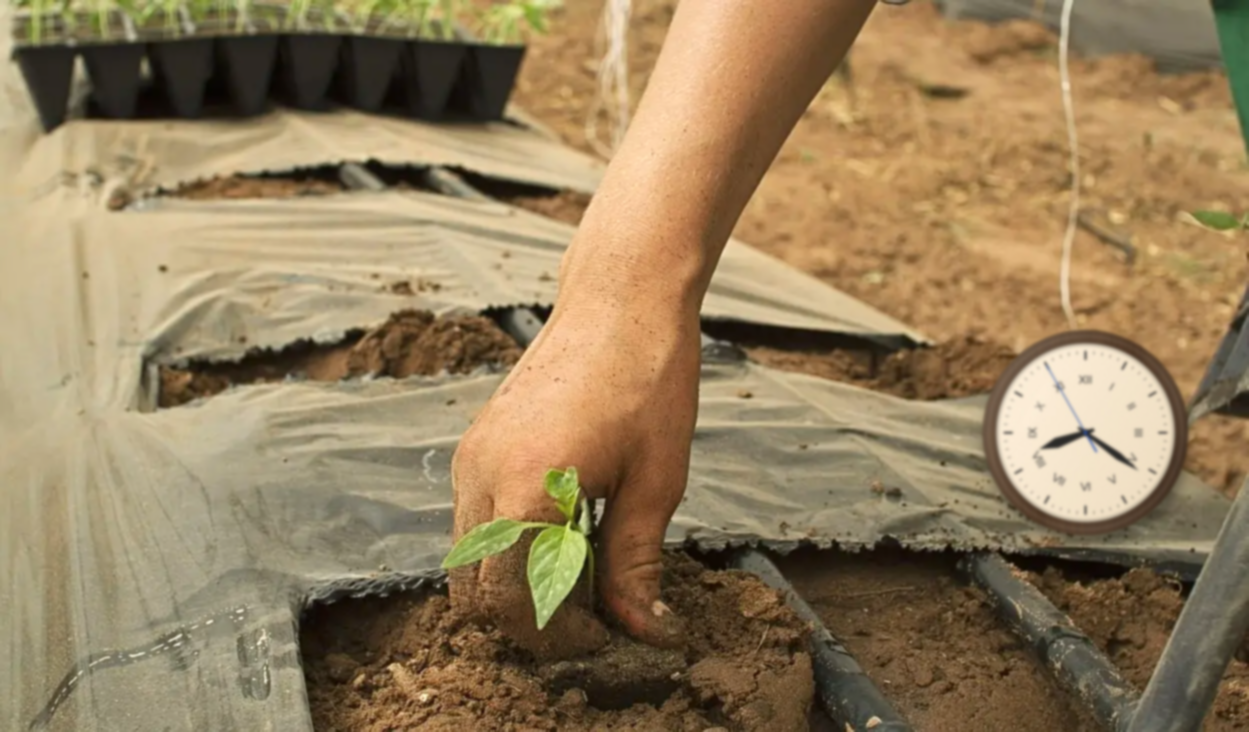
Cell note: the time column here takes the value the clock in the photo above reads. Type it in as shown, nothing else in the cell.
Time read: 8:20:55
